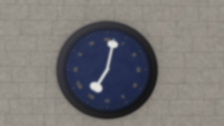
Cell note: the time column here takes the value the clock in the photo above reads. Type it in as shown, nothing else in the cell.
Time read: 7:02
